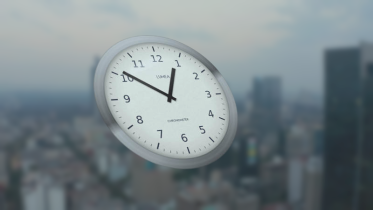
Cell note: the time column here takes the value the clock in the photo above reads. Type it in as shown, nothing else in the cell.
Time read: 12:51
